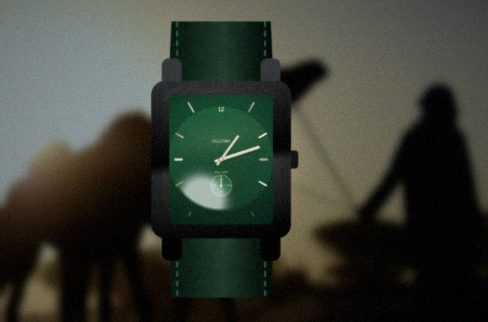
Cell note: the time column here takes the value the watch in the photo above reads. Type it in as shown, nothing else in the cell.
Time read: 1:12
